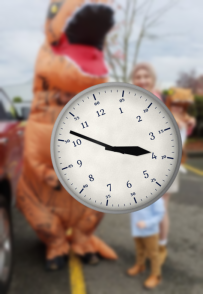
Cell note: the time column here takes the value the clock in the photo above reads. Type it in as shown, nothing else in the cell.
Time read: 3:52
